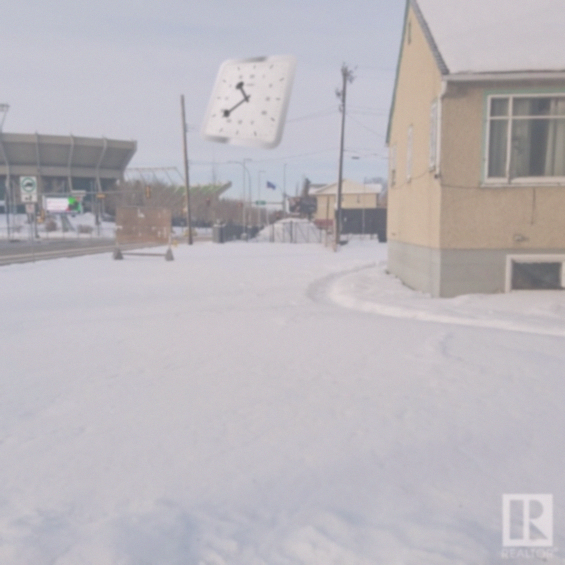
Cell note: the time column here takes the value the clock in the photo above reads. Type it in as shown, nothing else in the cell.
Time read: 10:38
